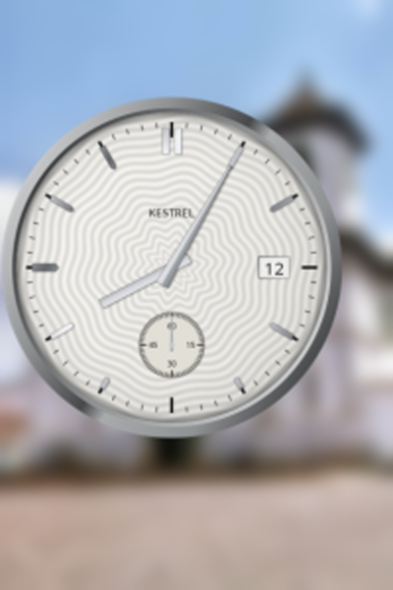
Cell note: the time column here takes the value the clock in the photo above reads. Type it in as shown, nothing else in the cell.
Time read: 8:05
